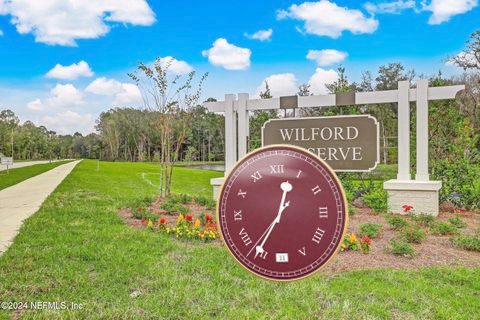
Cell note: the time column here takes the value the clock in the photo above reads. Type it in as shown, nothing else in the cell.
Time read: 12:35:37
